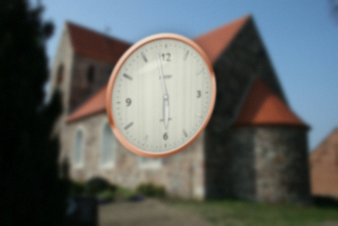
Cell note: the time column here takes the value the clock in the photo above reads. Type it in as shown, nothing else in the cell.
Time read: 5:58
